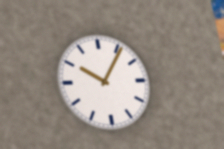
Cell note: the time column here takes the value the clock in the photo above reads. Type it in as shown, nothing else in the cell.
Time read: 10:06
